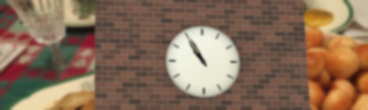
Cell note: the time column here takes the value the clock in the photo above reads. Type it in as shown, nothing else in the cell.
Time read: 10:55
